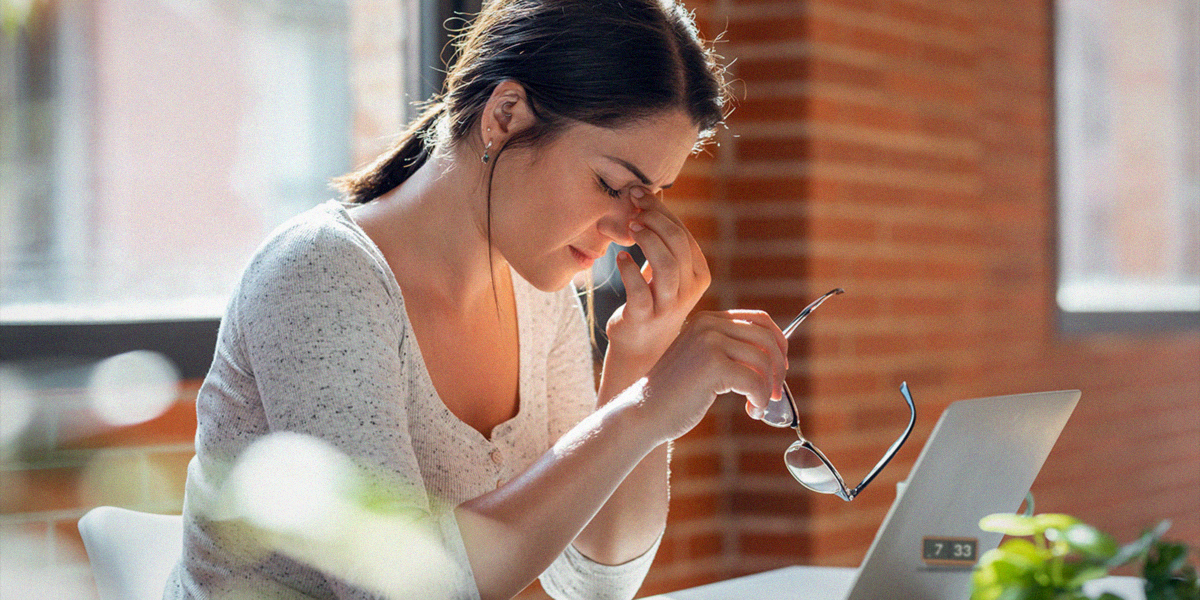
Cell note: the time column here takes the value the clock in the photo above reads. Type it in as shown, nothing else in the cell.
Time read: 7:33
